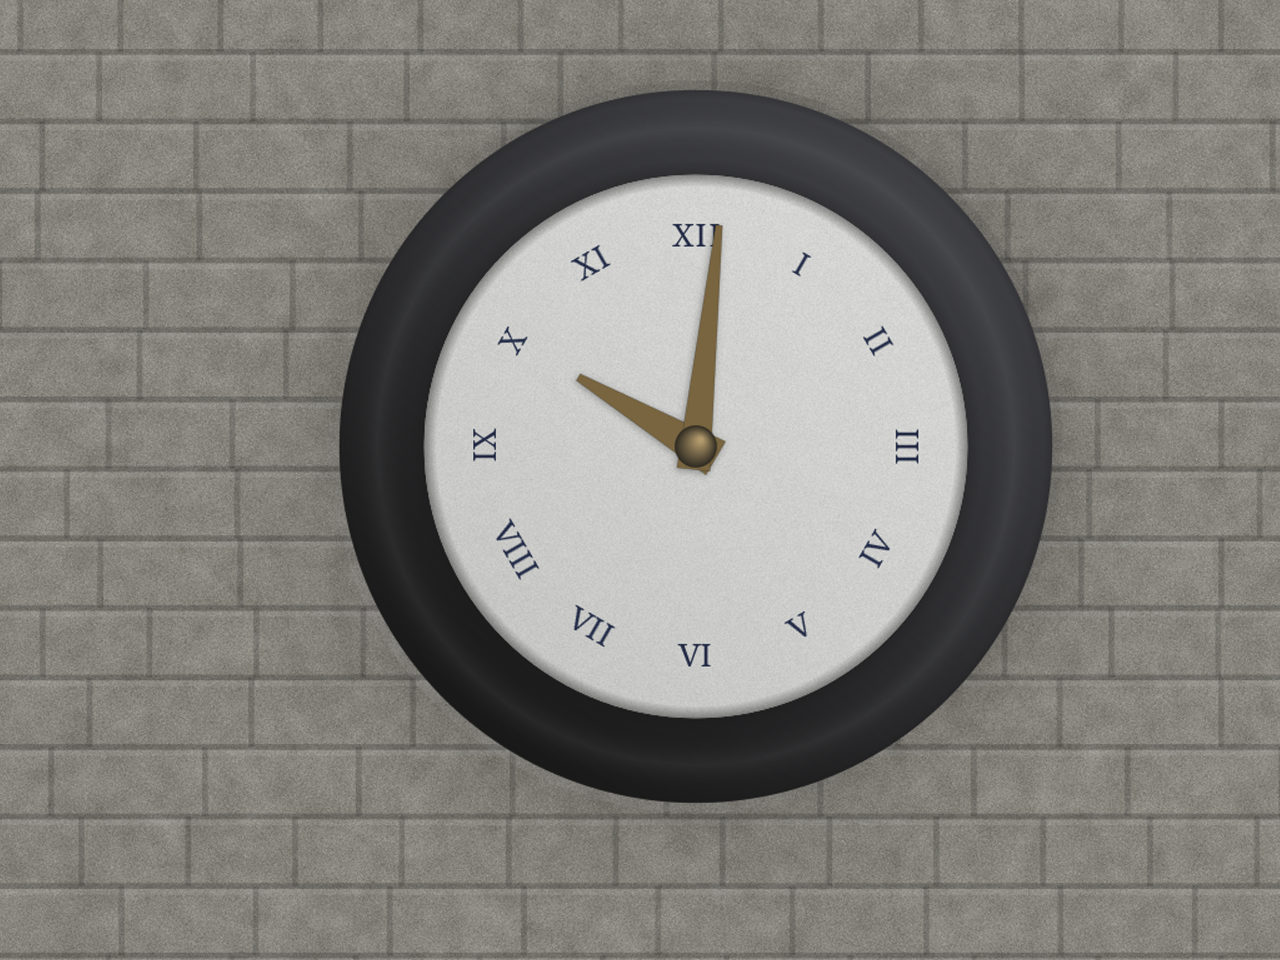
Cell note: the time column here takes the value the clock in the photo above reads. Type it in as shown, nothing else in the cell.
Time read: 10:01
